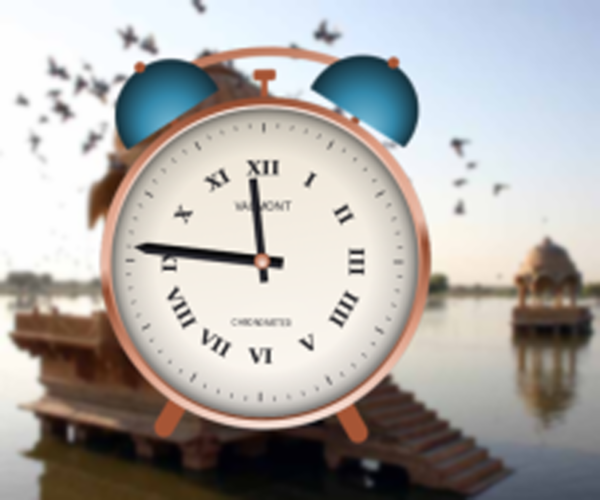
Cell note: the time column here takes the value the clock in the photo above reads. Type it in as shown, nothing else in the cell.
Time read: 11:46
